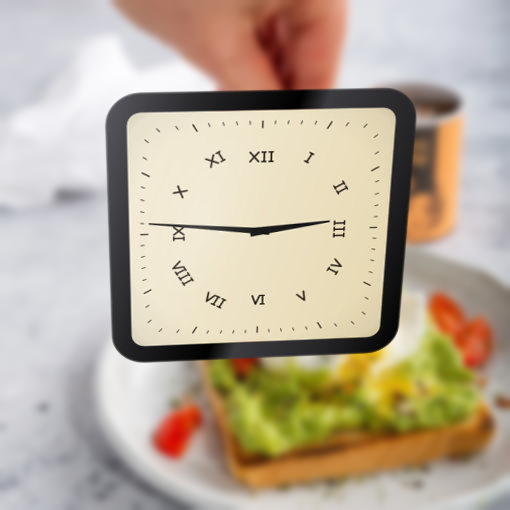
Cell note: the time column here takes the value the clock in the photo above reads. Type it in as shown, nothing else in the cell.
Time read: 2:46
